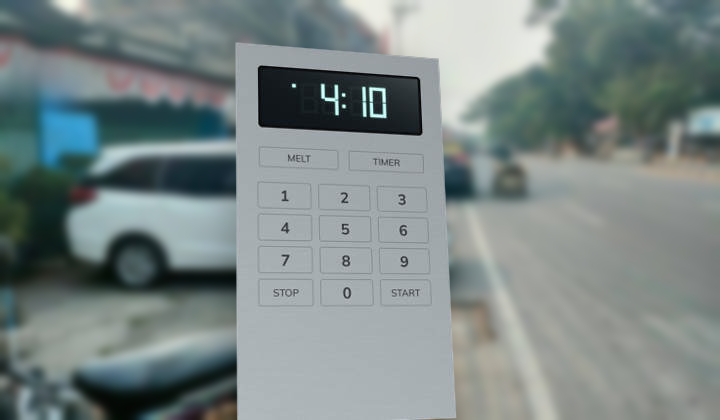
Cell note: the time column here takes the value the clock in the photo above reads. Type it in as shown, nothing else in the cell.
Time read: 4:10
